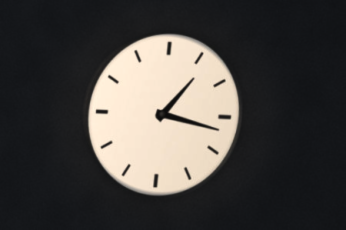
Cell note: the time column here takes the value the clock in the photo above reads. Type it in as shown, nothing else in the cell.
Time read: 1:17
